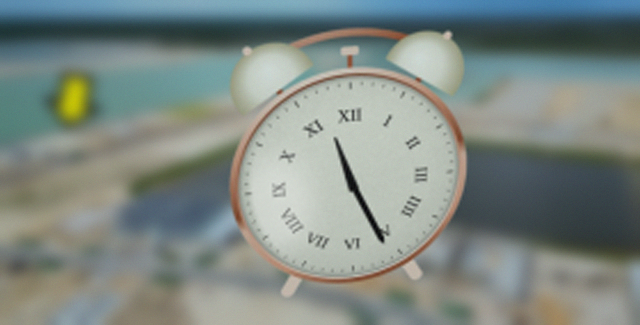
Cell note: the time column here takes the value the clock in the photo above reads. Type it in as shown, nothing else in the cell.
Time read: 11:26
